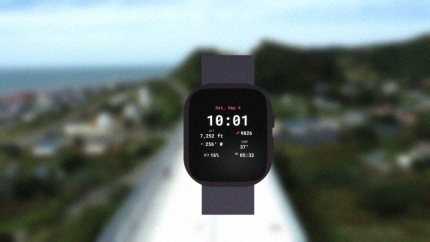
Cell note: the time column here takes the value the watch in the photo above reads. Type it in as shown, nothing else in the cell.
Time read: 10:01
